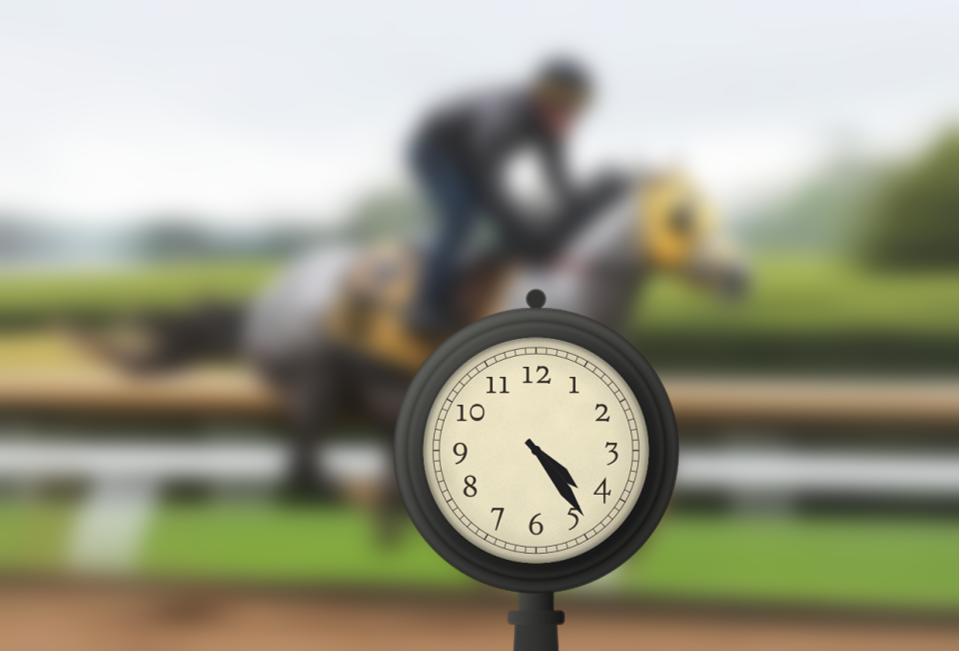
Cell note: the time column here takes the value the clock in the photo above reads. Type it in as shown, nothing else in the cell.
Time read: 4:24
